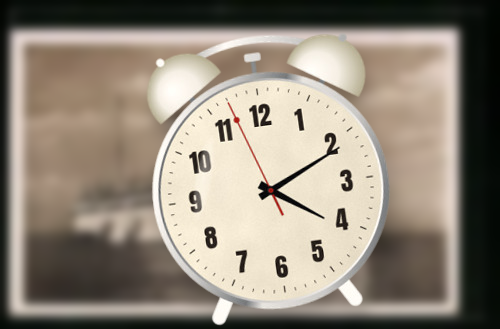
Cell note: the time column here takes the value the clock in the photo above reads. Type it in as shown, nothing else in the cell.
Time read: 4:10:57
